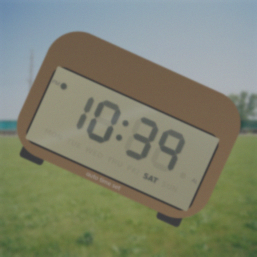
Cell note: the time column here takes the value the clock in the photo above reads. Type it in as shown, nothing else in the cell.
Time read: 10:39
